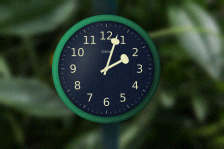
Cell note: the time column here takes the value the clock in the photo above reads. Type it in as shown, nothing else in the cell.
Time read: 2:03
